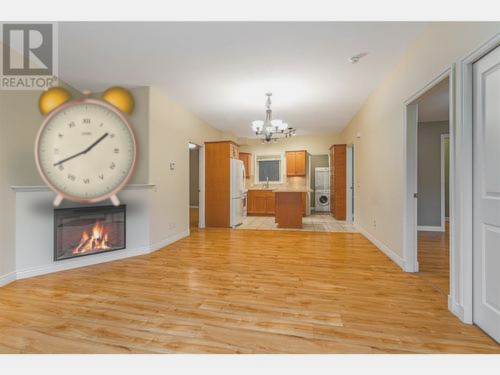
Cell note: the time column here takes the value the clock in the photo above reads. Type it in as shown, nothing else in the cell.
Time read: 1:41
